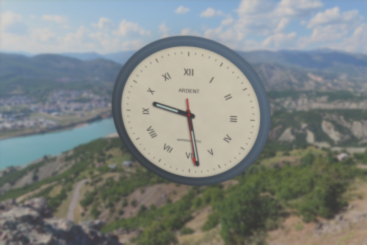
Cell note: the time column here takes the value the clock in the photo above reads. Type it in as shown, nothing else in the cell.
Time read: 9:28:29
